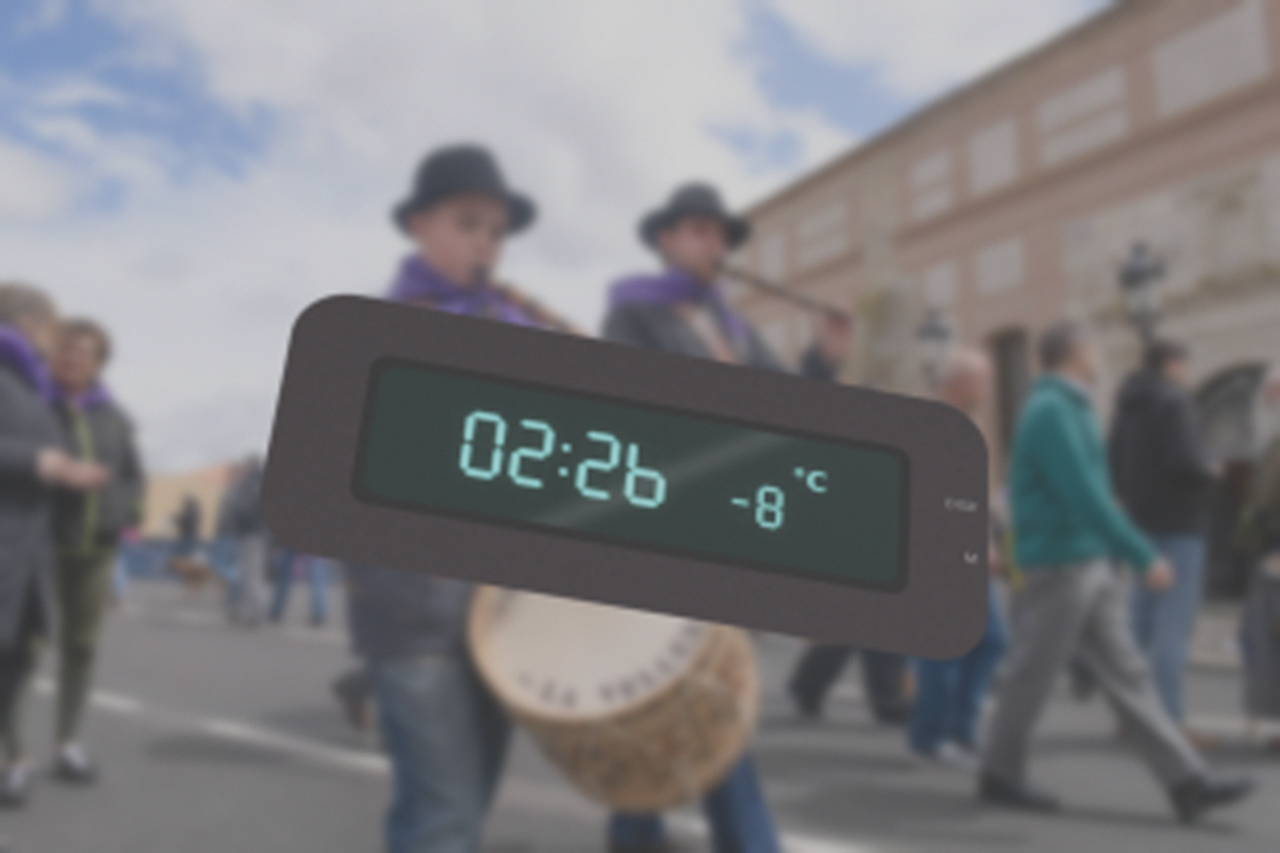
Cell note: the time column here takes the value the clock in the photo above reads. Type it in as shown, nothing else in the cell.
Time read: 2:26
